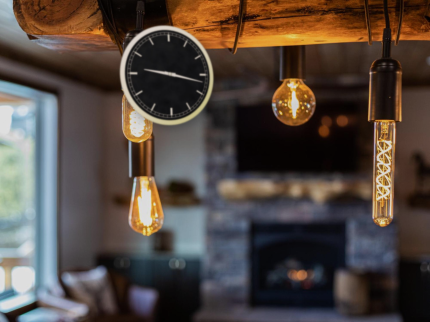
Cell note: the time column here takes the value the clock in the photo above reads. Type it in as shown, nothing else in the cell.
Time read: 9:17
